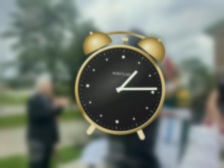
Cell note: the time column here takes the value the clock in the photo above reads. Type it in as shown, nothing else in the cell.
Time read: 1:14
